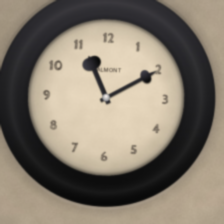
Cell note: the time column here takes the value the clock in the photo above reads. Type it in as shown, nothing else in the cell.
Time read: 11:10
